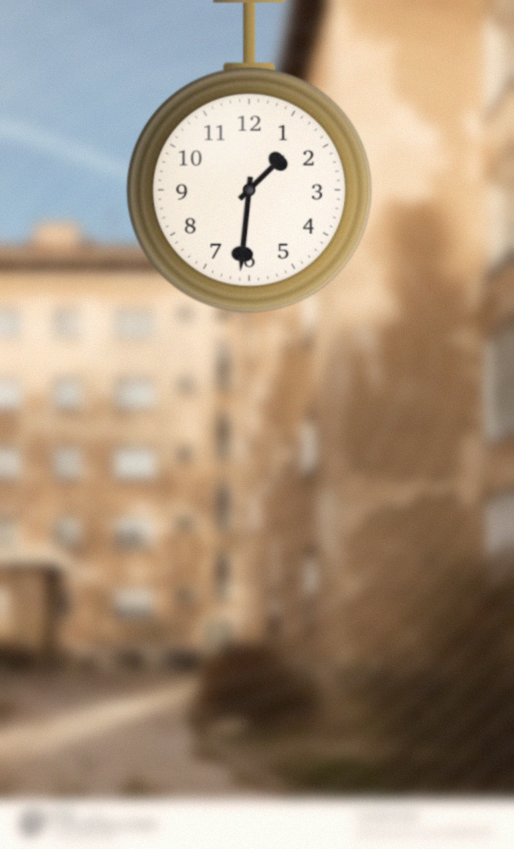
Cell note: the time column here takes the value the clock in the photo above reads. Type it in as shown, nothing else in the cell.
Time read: 1:31
